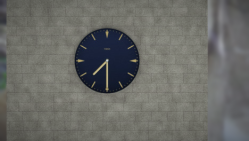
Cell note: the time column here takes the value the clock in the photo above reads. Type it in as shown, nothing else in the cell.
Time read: 7:30
